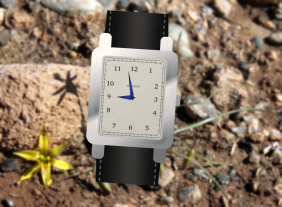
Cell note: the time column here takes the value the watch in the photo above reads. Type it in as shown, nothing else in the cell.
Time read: 8:58
